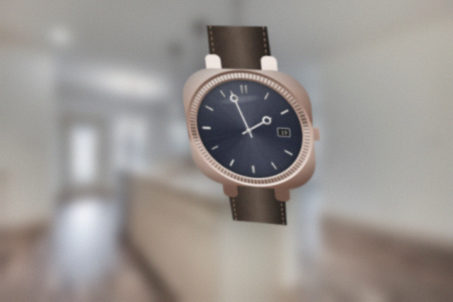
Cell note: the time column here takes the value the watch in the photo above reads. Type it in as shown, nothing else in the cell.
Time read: 1:57
